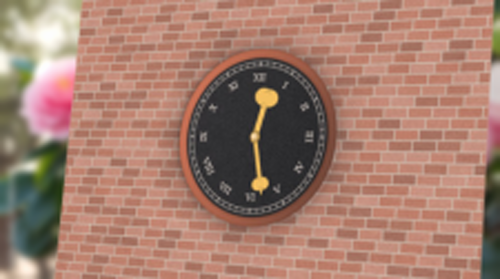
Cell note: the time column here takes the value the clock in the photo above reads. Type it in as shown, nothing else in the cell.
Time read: 12:28
